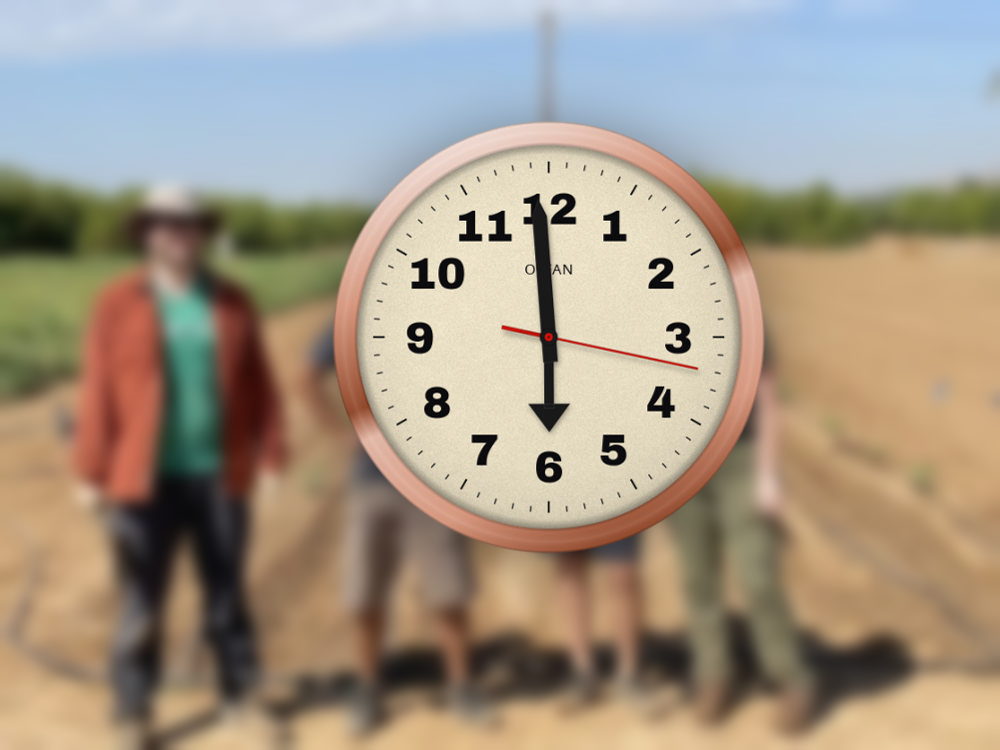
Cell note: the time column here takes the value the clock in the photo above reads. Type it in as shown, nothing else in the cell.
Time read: 5:59:17
